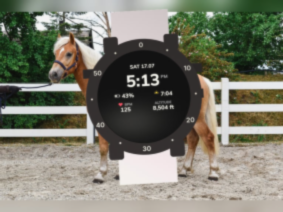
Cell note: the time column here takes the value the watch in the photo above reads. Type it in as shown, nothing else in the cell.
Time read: 5:13
